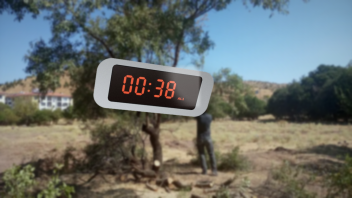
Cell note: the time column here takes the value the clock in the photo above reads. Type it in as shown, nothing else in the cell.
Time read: 0:38
